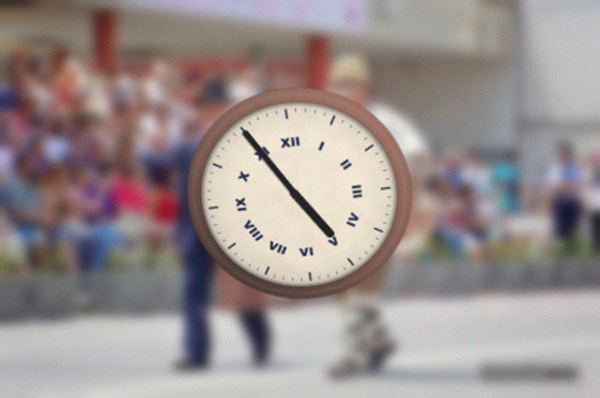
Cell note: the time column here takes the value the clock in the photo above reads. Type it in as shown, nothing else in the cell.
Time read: 4:55
